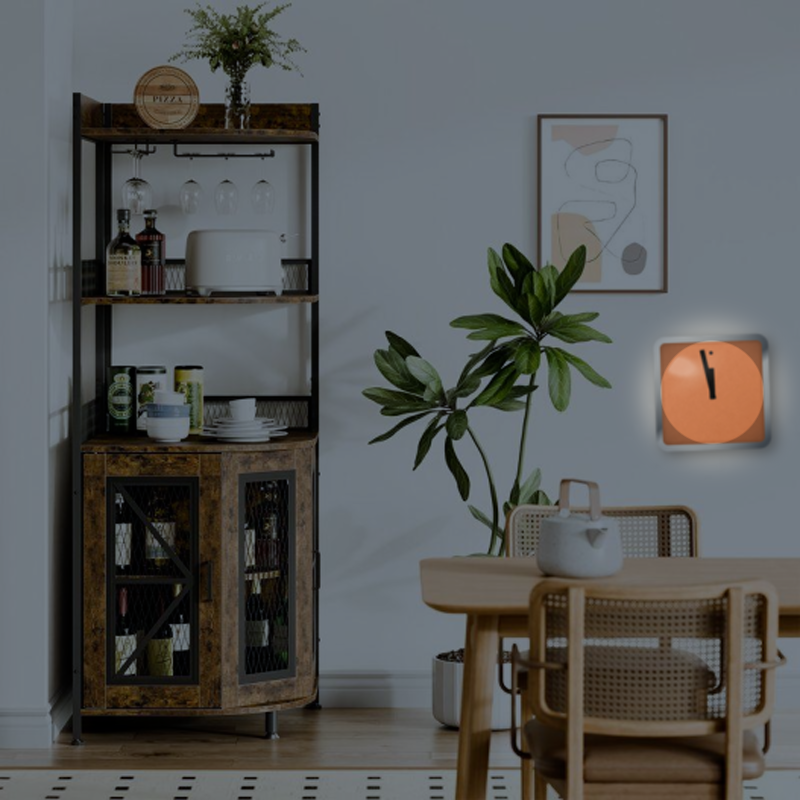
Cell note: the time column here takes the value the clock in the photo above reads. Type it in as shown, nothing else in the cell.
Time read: 11:58
